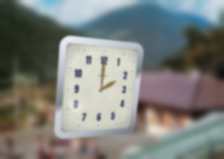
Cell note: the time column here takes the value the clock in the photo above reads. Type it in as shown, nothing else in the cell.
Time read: 2:00
